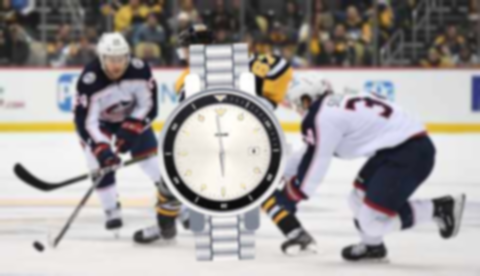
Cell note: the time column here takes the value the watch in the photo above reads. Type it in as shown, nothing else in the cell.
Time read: 5:59
